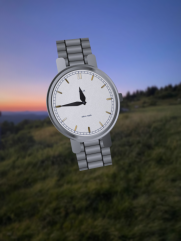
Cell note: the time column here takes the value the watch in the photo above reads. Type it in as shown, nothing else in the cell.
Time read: 11:45
